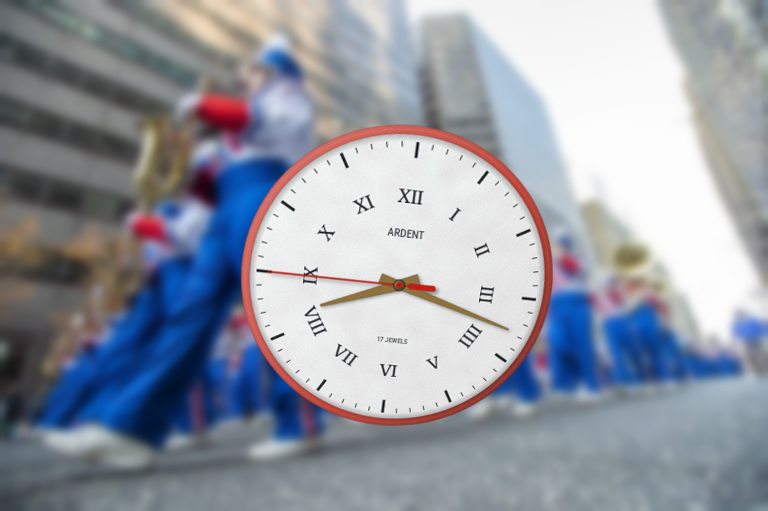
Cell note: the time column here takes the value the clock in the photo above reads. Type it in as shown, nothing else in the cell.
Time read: 8:17:45
